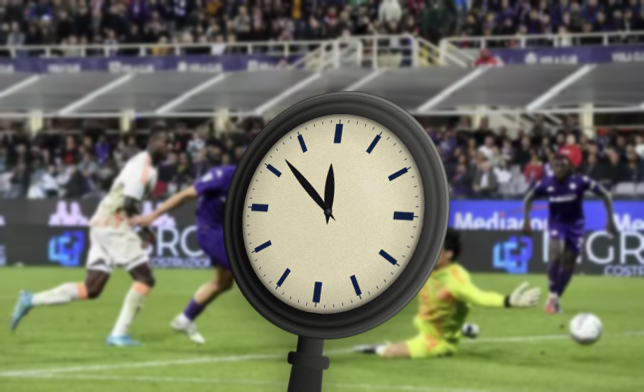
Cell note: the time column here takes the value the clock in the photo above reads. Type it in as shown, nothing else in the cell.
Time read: 11:52
